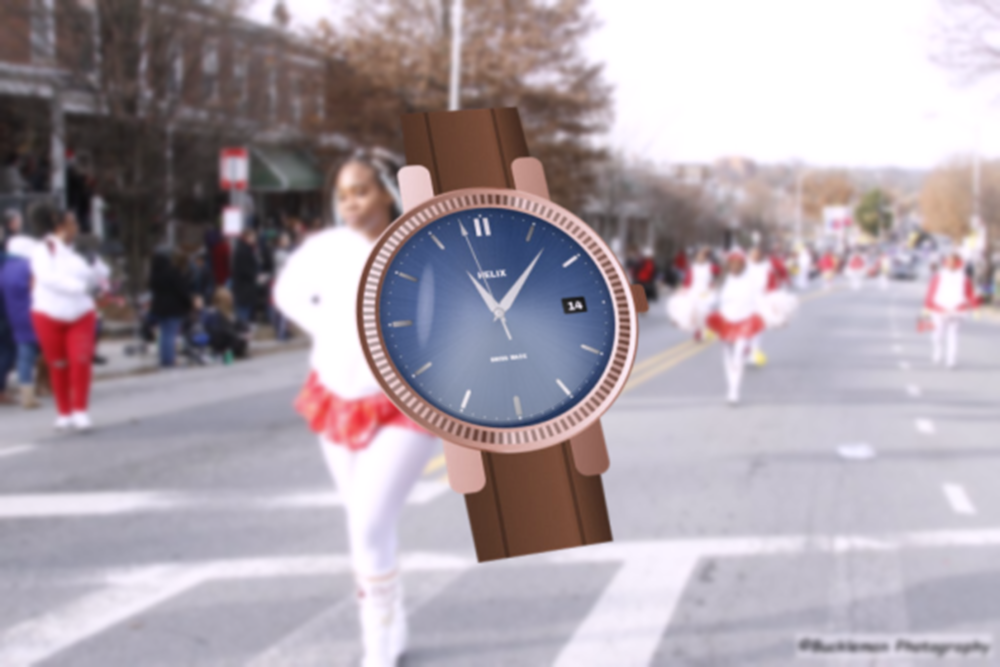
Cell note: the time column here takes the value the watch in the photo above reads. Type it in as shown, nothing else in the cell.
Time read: 11:06:58
